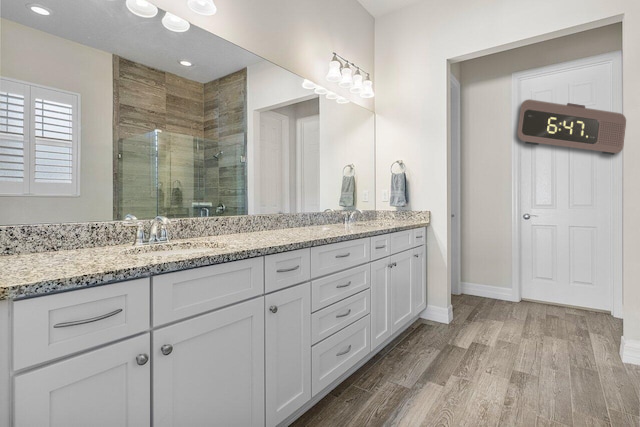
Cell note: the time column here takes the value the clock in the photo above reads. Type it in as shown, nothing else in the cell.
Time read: 6:47
